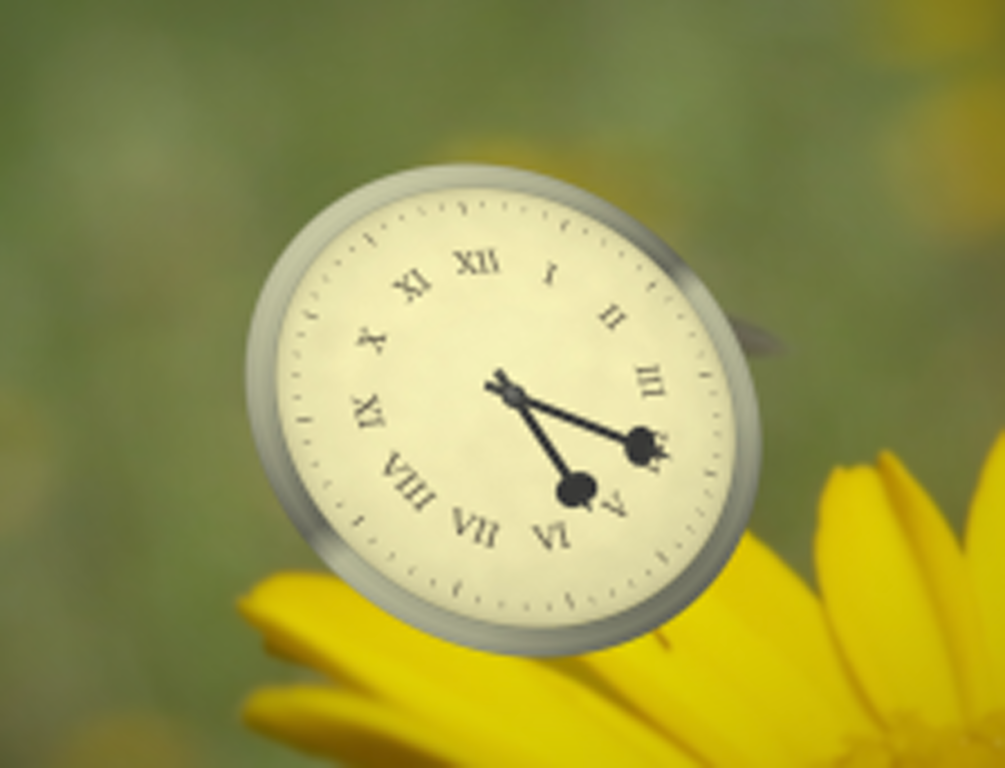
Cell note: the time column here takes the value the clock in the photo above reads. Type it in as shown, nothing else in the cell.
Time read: 5:20
